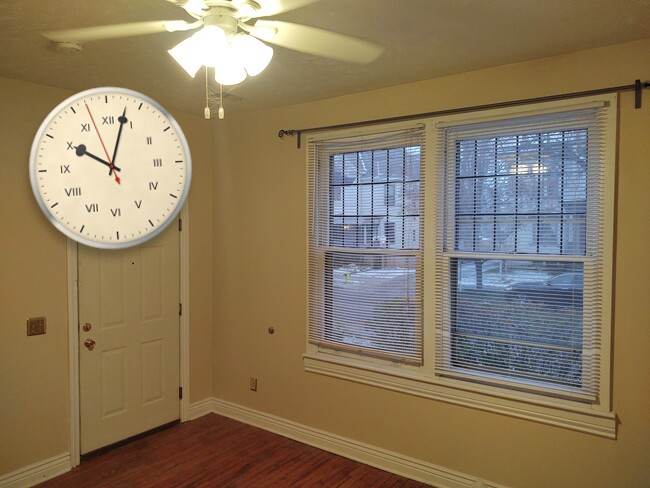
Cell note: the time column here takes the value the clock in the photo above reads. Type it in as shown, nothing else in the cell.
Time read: 10:02:57
